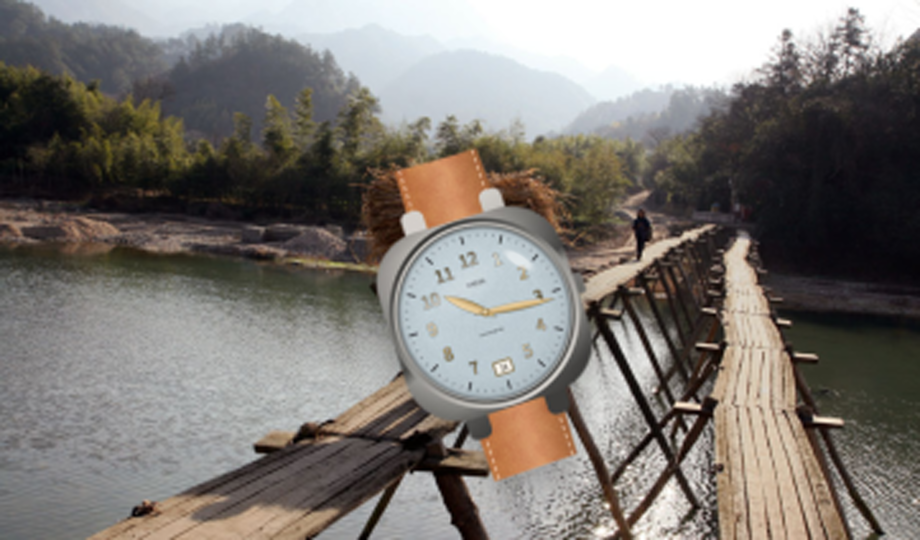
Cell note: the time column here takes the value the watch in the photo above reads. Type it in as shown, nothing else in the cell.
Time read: 10:16
